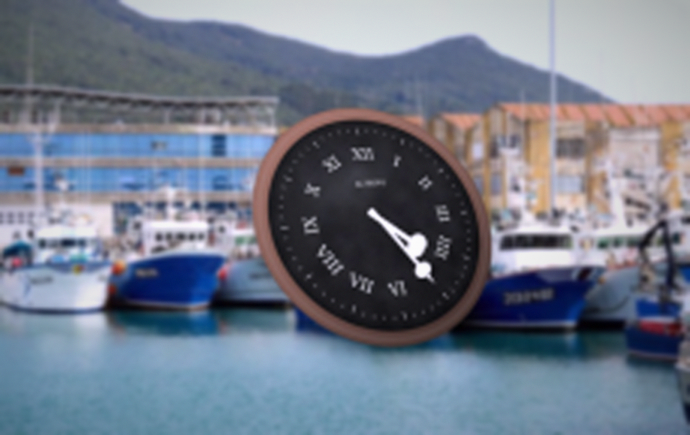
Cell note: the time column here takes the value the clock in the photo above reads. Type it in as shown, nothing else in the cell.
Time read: 4:25
